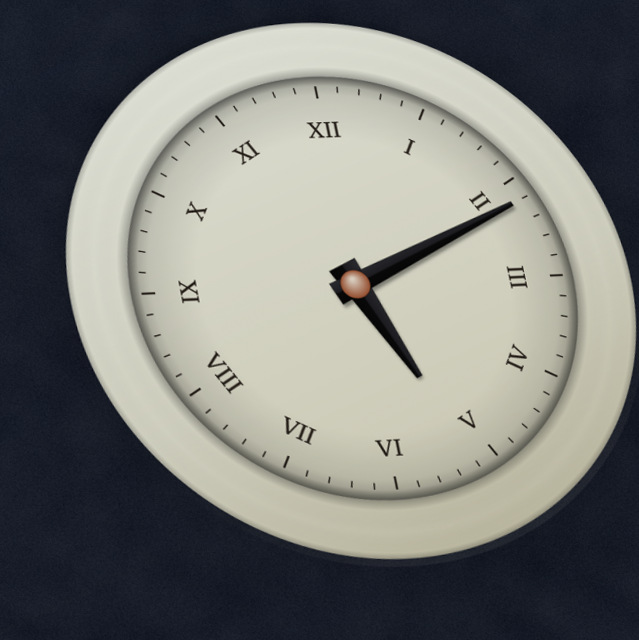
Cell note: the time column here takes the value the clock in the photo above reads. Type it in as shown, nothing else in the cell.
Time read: 5:11
